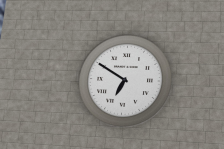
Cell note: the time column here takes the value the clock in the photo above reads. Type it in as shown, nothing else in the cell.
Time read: 6:50
